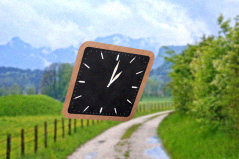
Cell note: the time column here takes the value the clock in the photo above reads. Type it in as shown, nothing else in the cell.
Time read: 1:01
